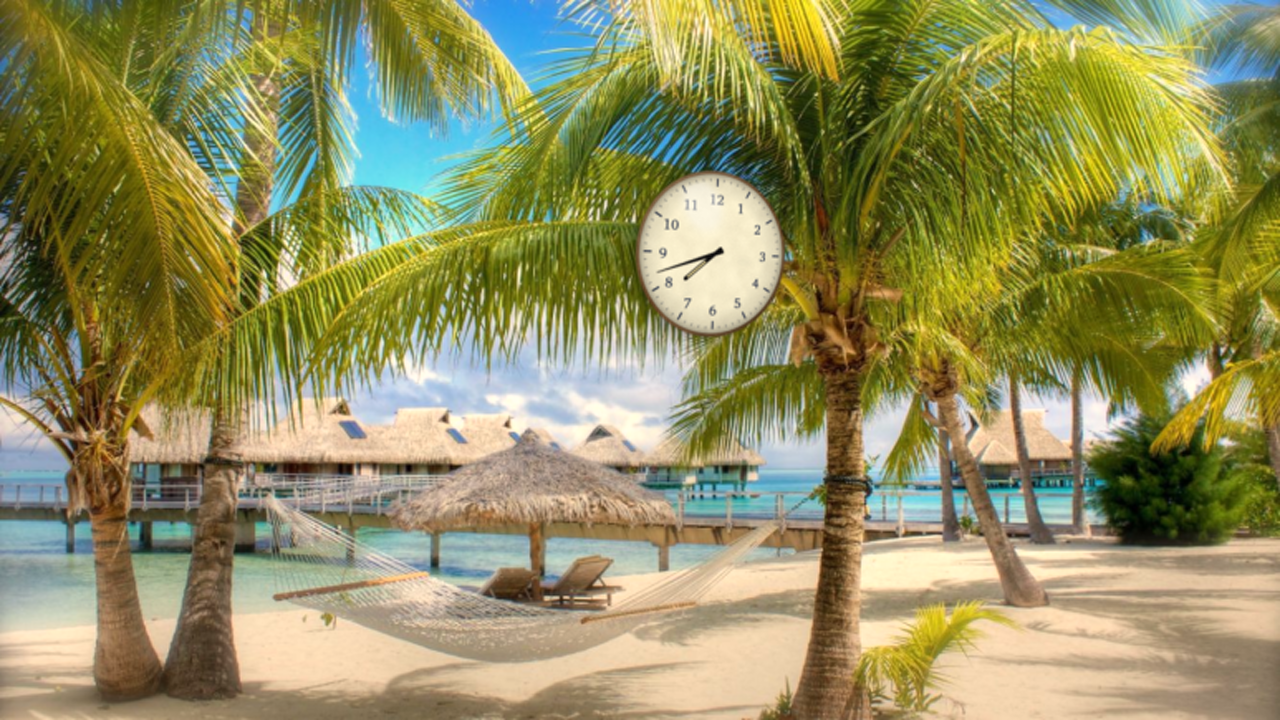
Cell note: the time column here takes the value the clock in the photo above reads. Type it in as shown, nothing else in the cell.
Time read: 7:42
